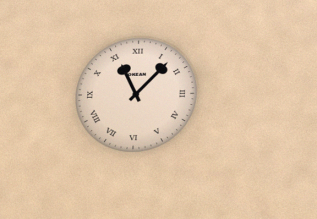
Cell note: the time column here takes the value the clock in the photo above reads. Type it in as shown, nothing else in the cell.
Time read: 11:07
